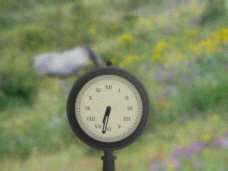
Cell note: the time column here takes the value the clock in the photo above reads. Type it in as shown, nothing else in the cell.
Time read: 6:32
